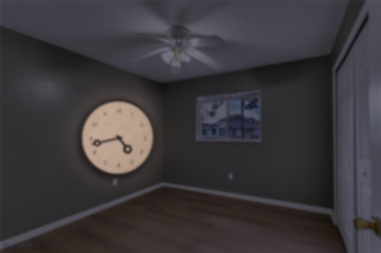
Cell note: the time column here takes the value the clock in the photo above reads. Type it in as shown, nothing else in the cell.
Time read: 4:43
